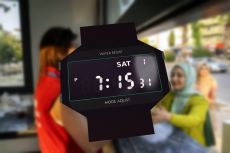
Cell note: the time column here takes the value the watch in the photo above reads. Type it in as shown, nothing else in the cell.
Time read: 7:15:31
